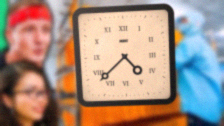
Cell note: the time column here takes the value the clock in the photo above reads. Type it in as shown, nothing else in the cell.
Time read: 4:38
